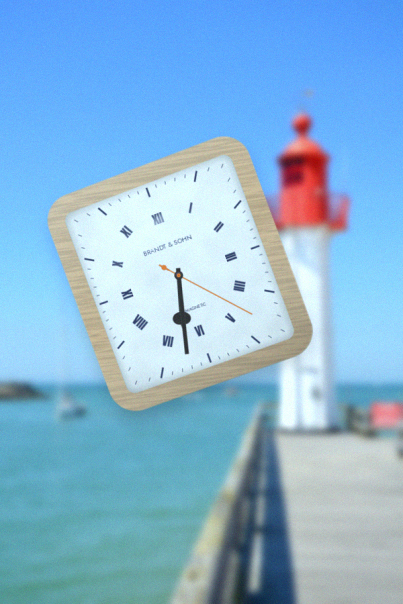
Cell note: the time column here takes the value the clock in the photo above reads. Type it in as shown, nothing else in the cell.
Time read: 6:32:23
